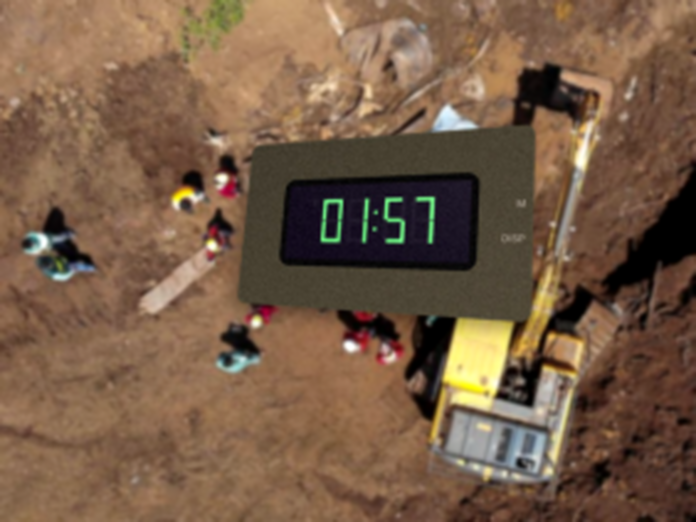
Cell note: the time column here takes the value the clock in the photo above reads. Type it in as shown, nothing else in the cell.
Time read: 1:57
